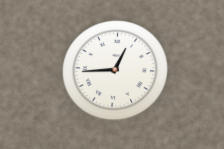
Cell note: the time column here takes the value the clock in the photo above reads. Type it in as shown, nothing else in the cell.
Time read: 12:44
